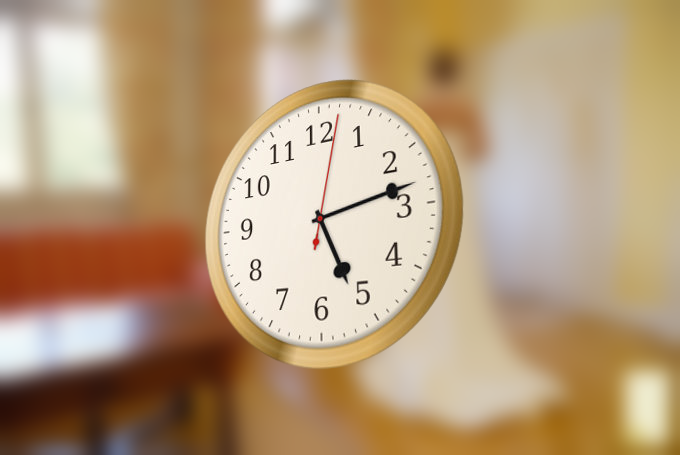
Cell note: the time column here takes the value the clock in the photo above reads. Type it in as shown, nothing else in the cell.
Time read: 5:13:02
